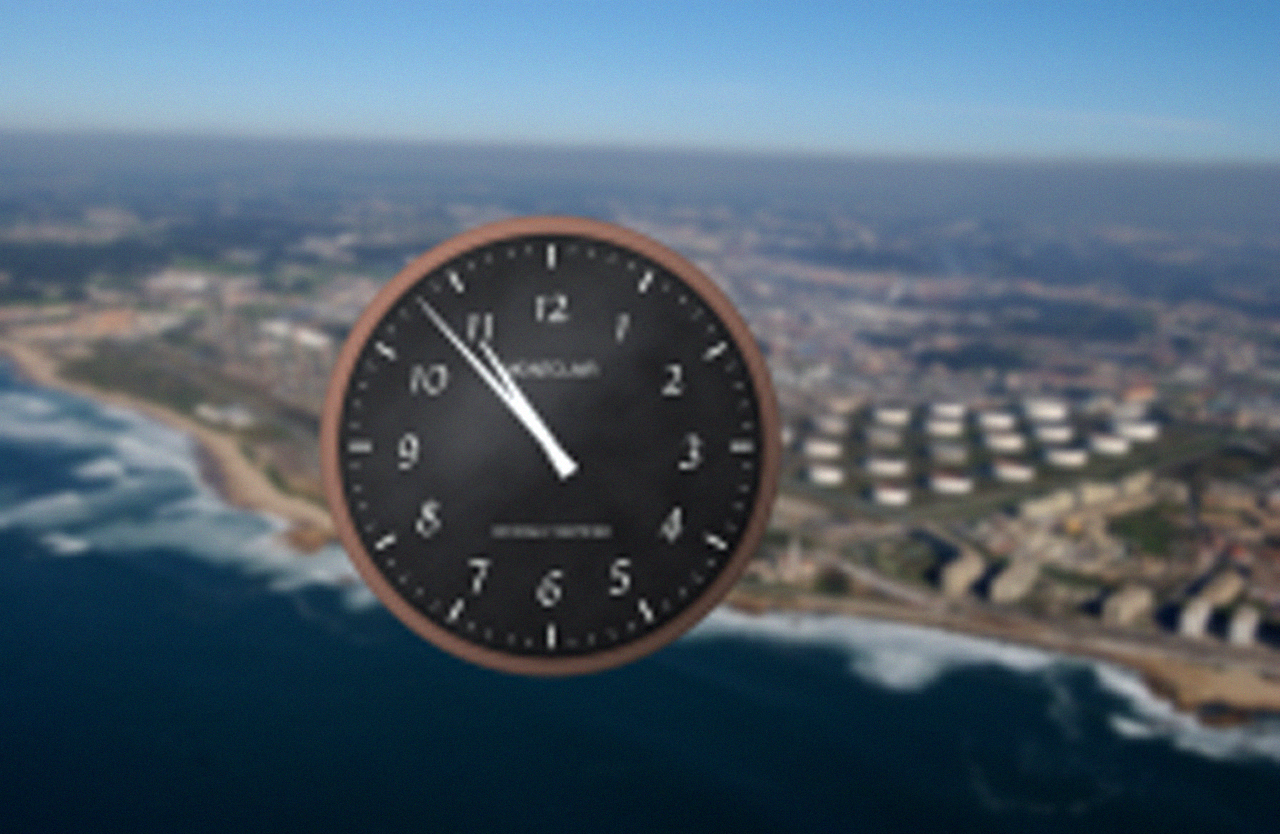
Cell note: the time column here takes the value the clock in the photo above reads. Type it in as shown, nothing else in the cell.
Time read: 10:53
